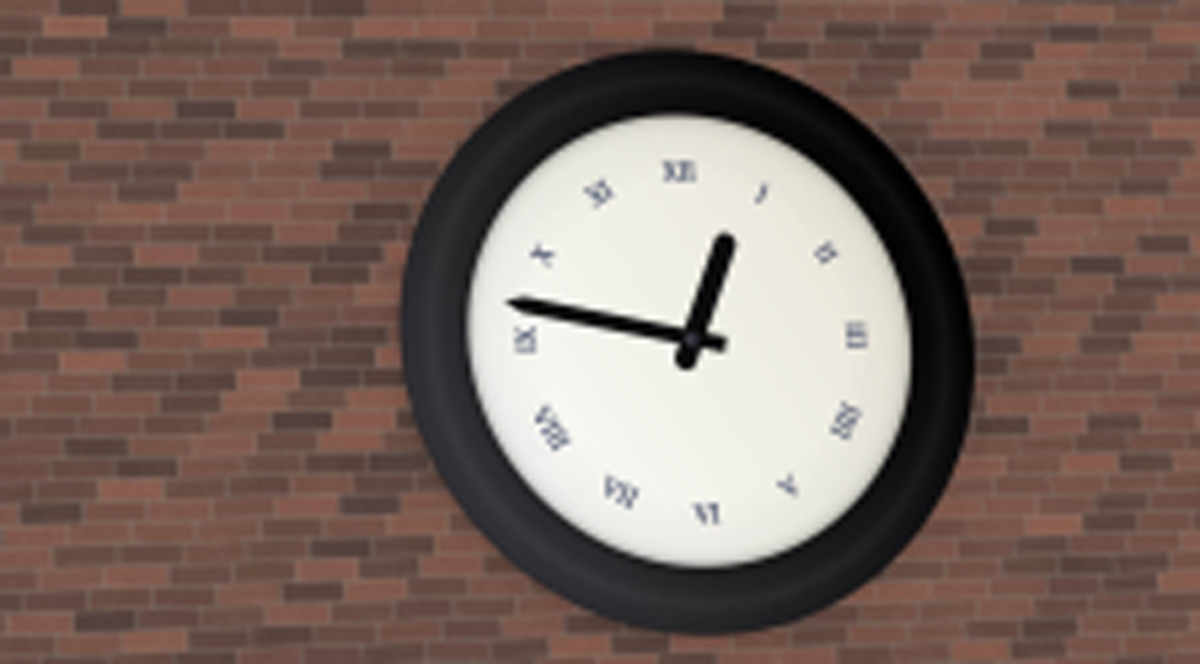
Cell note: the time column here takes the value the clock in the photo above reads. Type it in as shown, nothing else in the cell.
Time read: 12:47
